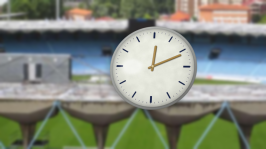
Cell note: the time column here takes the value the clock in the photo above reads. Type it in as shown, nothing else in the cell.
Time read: 12:11
